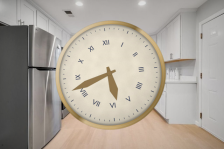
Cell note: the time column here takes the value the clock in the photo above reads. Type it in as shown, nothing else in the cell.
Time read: 5:42
